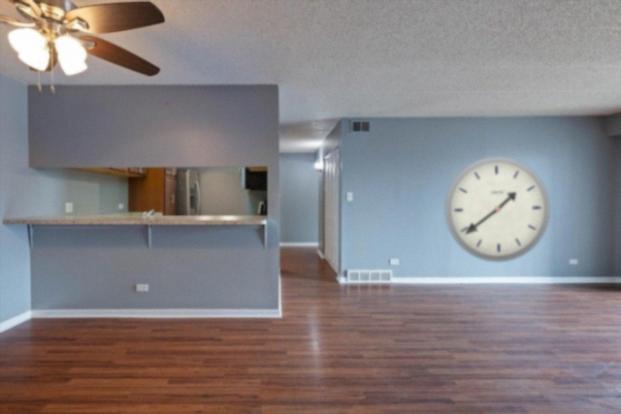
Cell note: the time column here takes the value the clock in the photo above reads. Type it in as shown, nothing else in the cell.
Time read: 1:39
